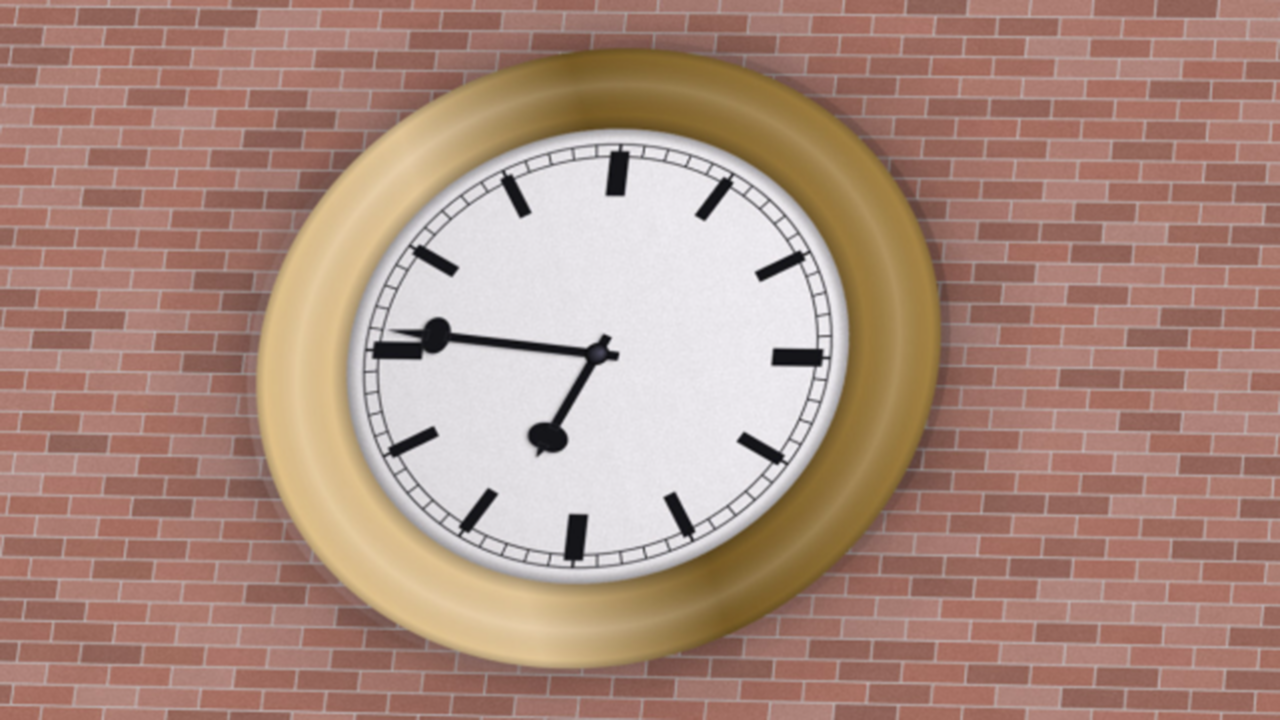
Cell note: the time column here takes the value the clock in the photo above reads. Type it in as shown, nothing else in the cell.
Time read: 6:46
